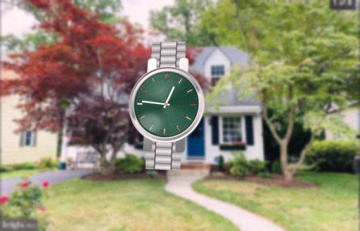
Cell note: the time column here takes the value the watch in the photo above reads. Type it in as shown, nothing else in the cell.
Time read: 12:46
